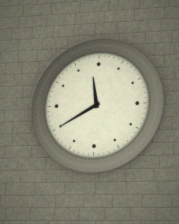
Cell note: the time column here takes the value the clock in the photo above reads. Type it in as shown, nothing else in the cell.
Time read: 11:40
